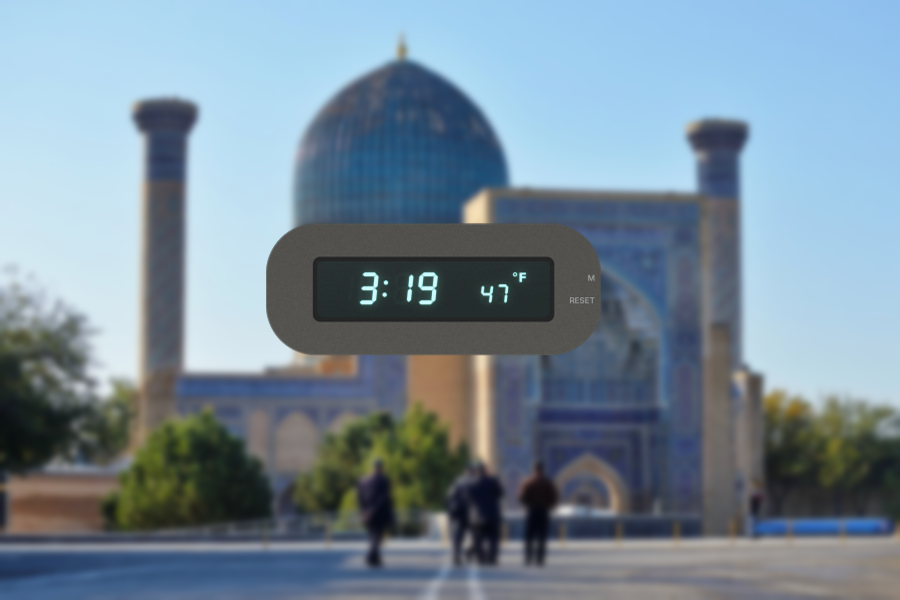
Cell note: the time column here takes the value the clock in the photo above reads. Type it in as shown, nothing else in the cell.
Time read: 3:19
